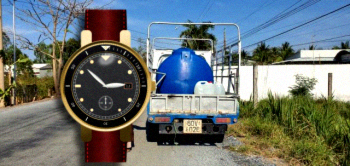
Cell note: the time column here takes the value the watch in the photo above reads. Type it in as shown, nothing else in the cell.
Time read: 2:52
